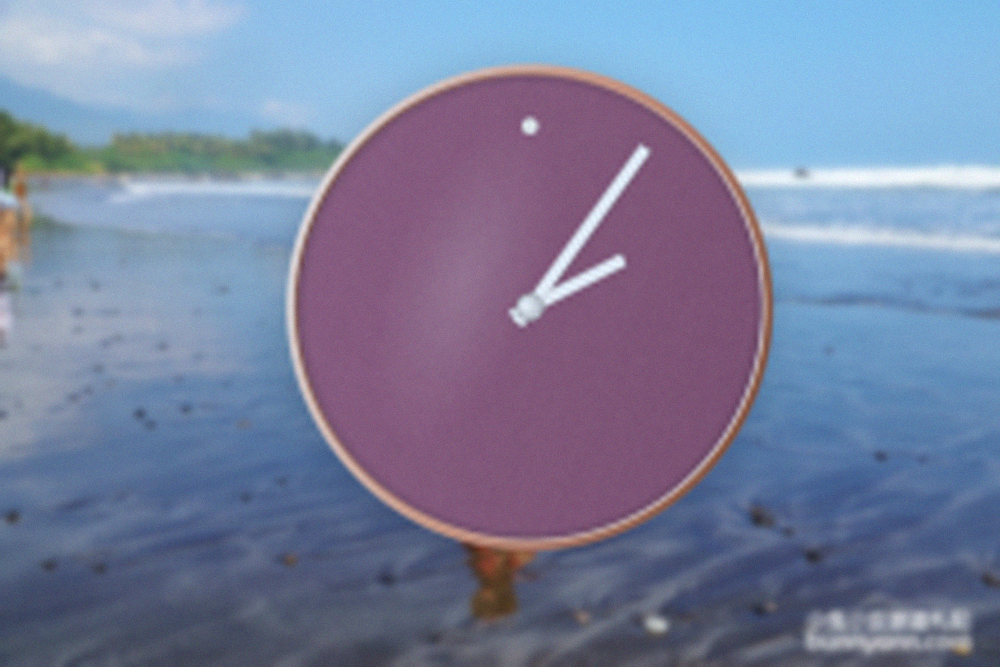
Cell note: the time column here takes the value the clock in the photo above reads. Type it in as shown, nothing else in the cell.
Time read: 2:06
